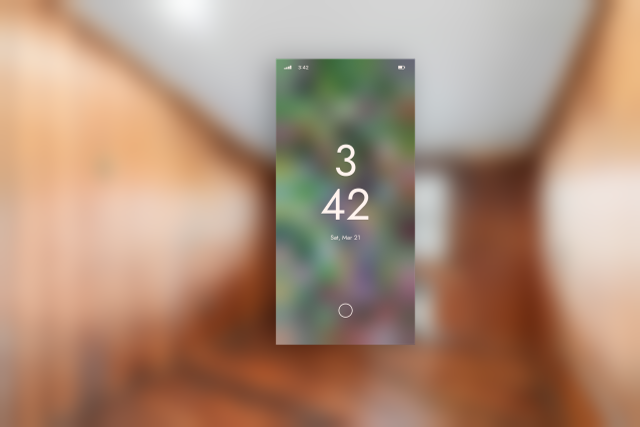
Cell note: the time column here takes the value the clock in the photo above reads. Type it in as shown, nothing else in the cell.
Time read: 3:42
